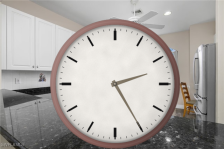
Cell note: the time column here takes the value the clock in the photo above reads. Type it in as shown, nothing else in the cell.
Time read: 2:25
